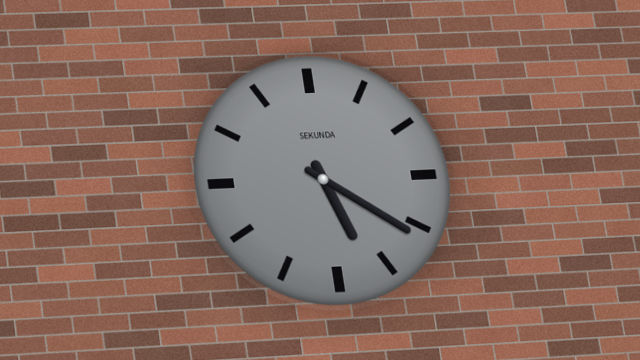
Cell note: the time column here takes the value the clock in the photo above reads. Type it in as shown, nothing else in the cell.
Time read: 5:21
